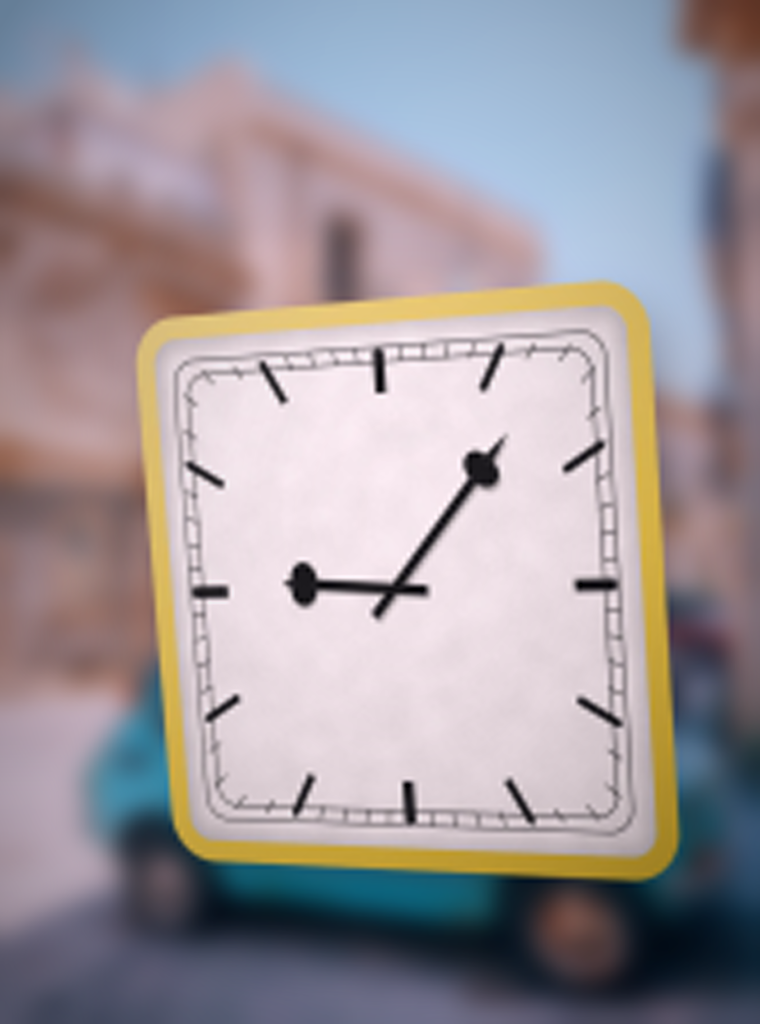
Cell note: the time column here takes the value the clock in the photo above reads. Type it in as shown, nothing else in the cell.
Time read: 9:07
